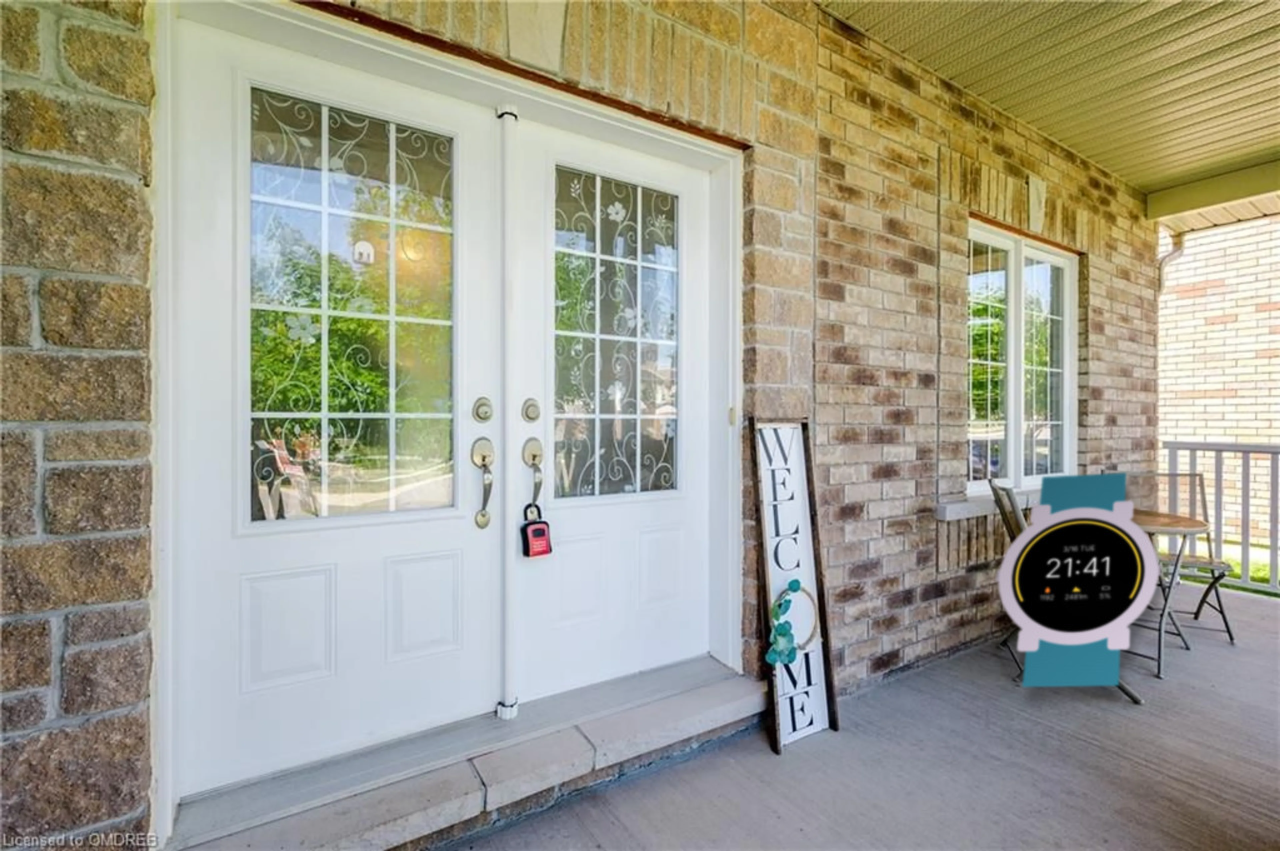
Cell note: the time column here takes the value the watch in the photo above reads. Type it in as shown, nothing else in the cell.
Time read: 21:41
